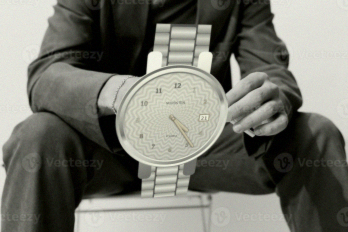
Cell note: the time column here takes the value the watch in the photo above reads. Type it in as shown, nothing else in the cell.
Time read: 4:24
